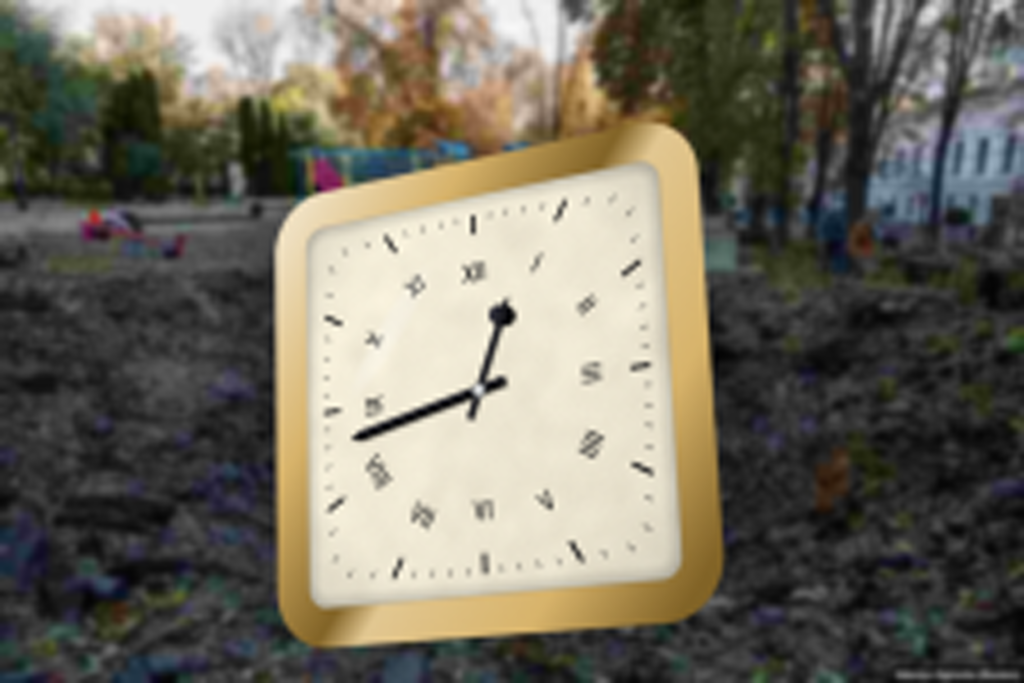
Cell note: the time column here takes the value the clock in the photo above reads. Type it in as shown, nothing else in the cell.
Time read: 12:43
